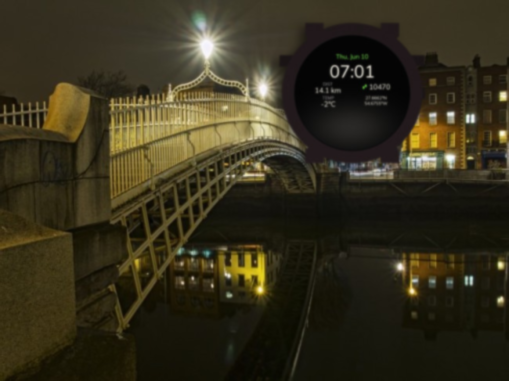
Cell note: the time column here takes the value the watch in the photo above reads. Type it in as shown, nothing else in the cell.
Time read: 7:01
